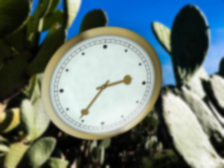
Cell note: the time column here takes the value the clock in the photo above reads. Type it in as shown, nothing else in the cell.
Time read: 2:36
